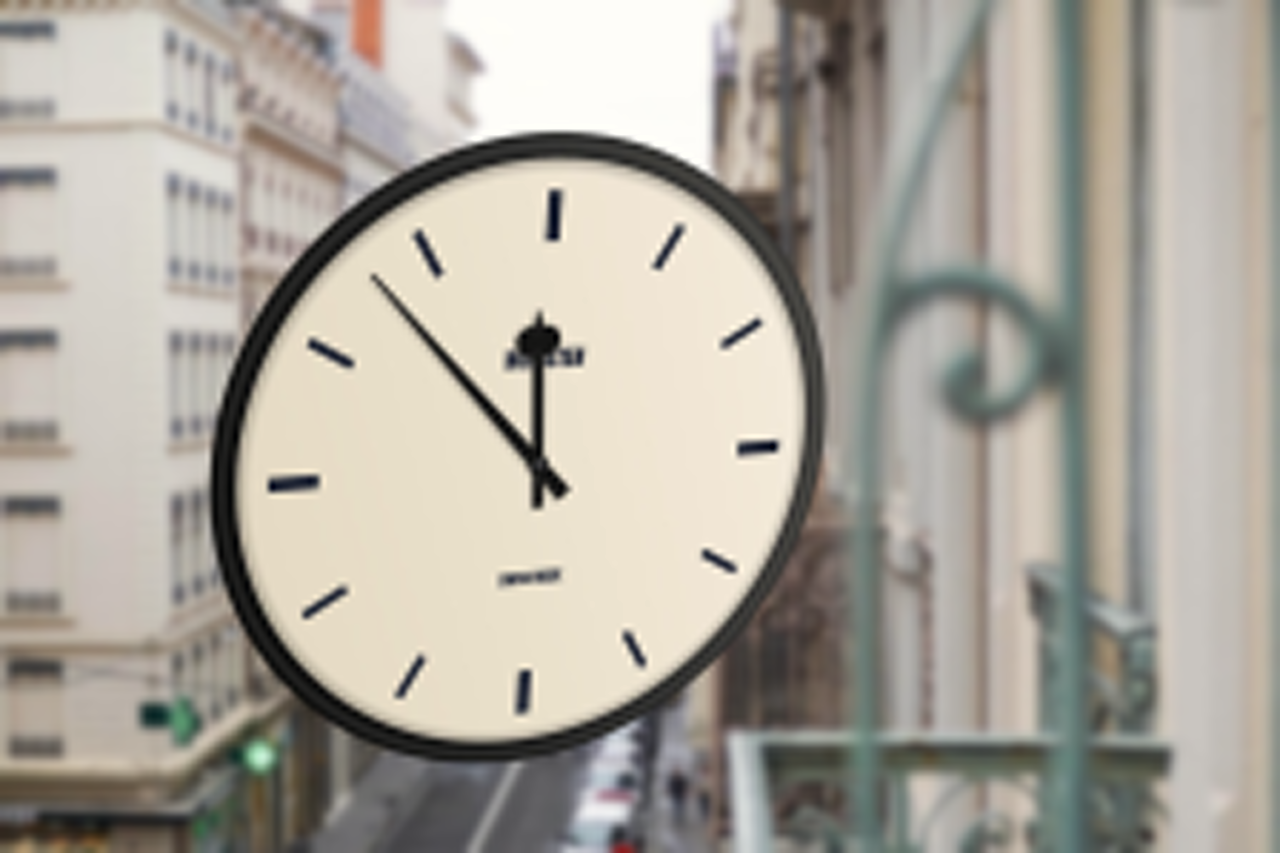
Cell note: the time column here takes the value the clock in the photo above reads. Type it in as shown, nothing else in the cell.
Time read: 11:53
